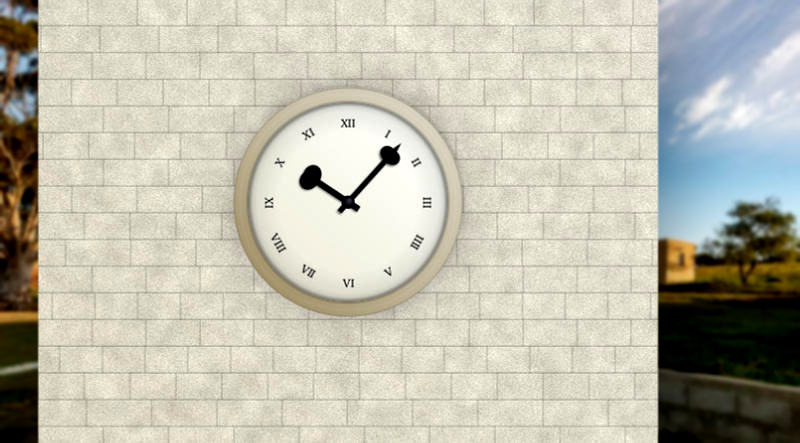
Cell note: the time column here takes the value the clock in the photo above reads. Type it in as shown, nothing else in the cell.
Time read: 10:07
